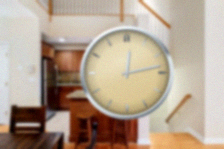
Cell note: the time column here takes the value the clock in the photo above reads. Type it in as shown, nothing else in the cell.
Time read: 12:13
